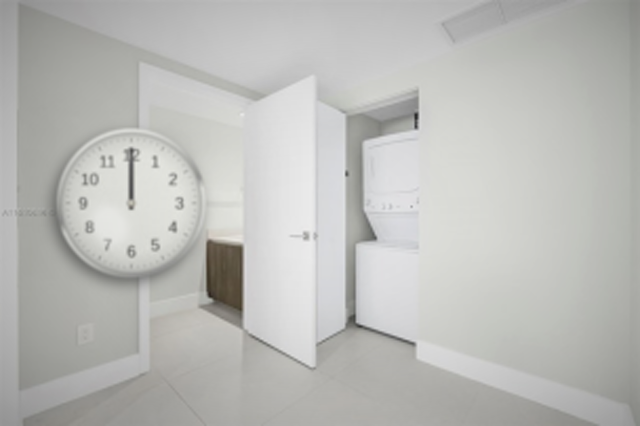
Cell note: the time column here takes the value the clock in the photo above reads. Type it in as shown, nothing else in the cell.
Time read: 12:00
